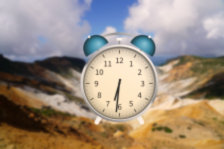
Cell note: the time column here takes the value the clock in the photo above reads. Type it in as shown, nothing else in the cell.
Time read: 6:31
